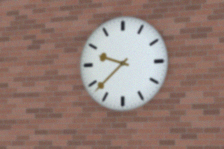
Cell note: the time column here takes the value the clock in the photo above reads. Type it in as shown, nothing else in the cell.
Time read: 9:38
